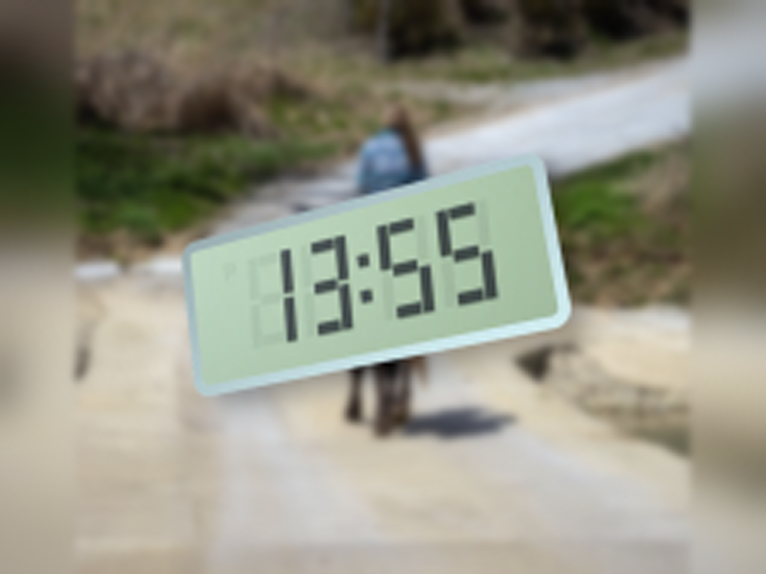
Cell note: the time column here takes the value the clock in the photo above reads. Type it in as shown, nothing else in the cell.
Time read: 13:55
